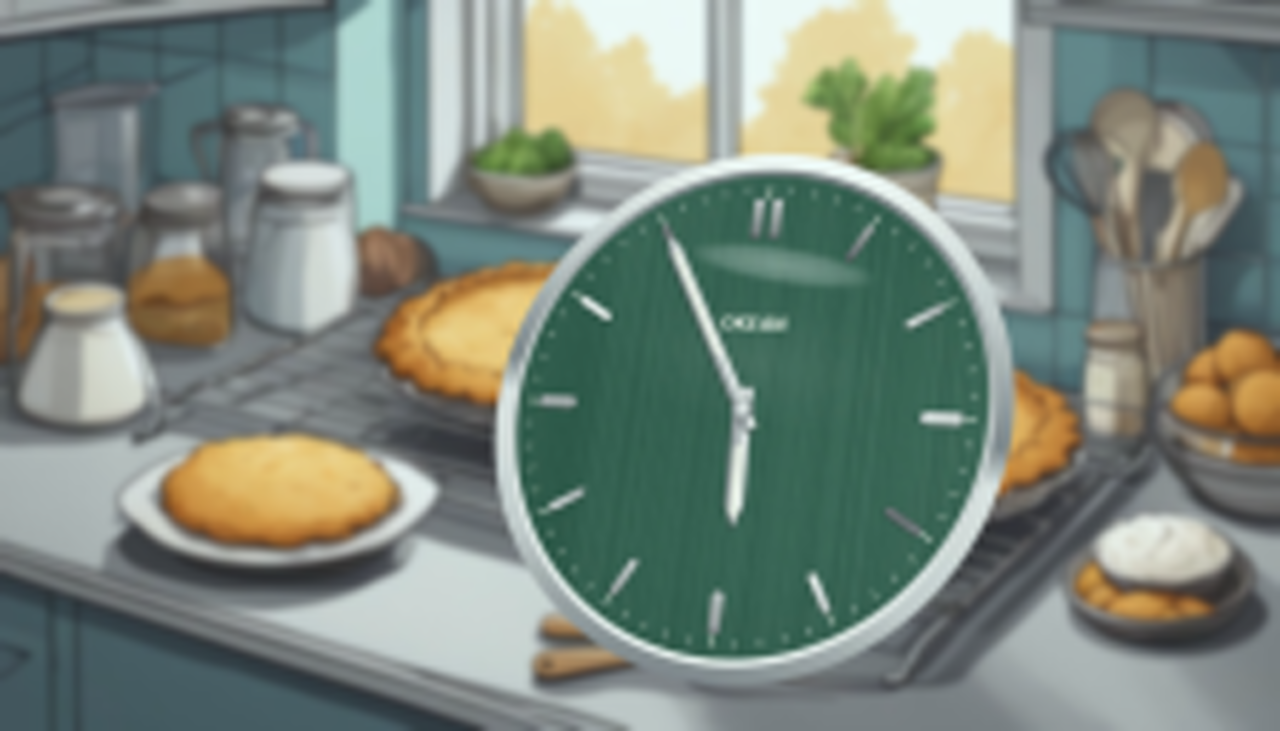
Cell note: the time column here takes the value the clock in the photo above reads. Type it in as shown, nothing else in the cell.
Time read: 5:55
